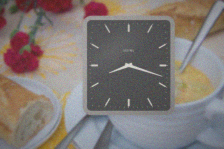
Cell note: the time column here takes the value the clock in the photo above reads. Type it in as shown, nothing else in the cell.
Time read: 8:18
